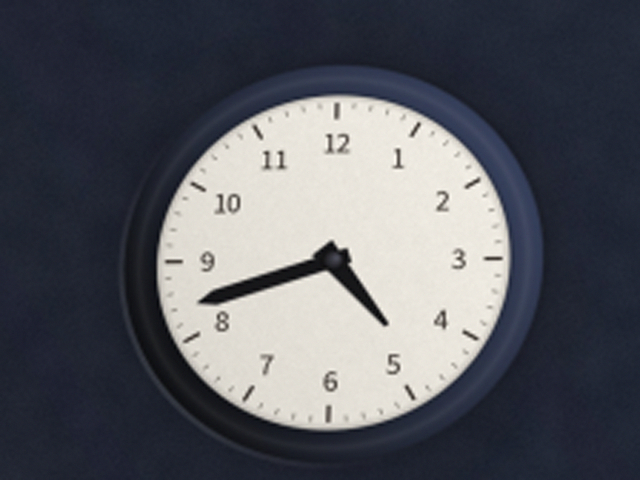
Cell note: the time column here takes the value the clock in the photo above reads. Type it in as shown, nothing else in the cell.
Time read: 4:42
